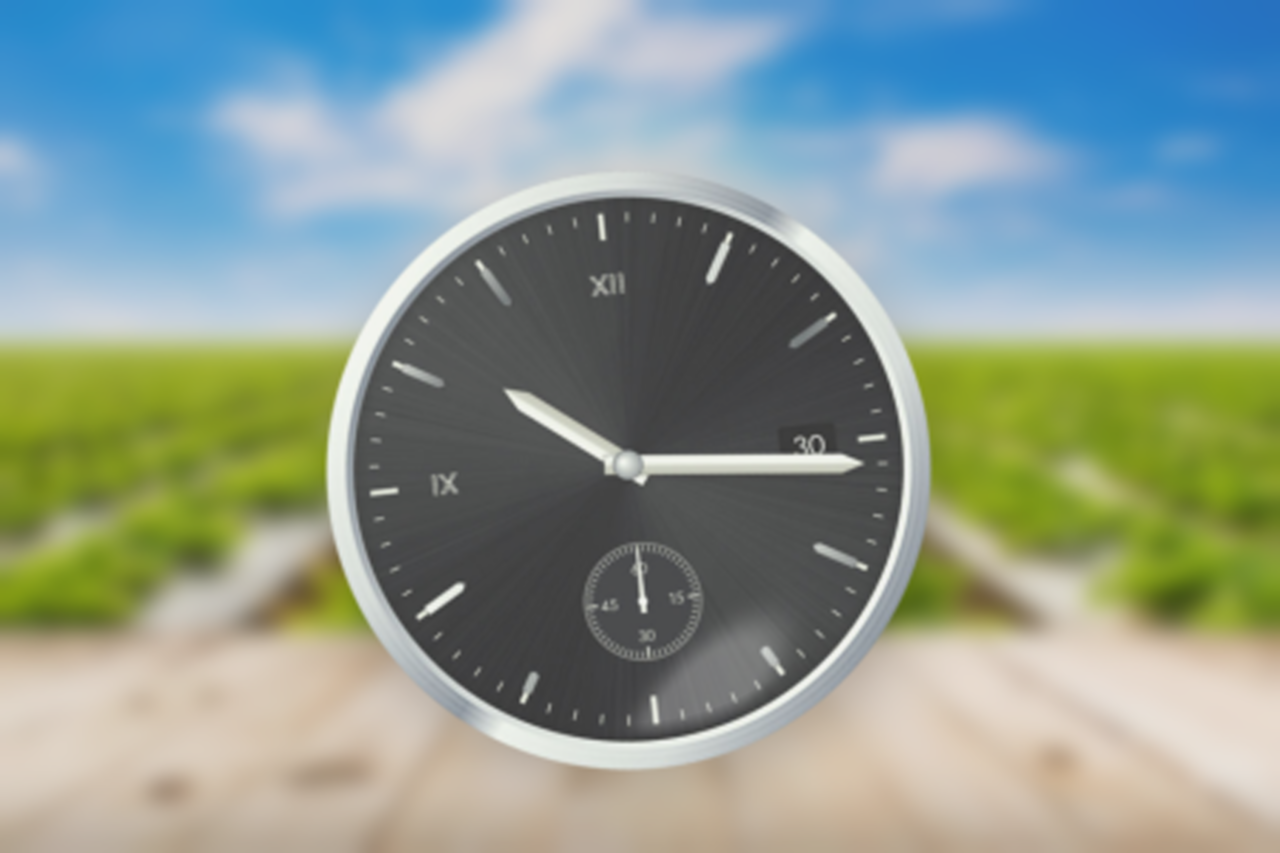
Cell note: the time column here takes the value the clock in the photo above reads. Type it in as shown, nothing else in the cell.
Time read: 10:16
